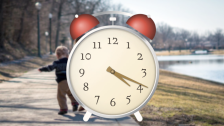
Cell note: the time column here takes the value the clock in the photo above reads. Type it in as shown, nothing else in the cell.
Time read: 4:19
